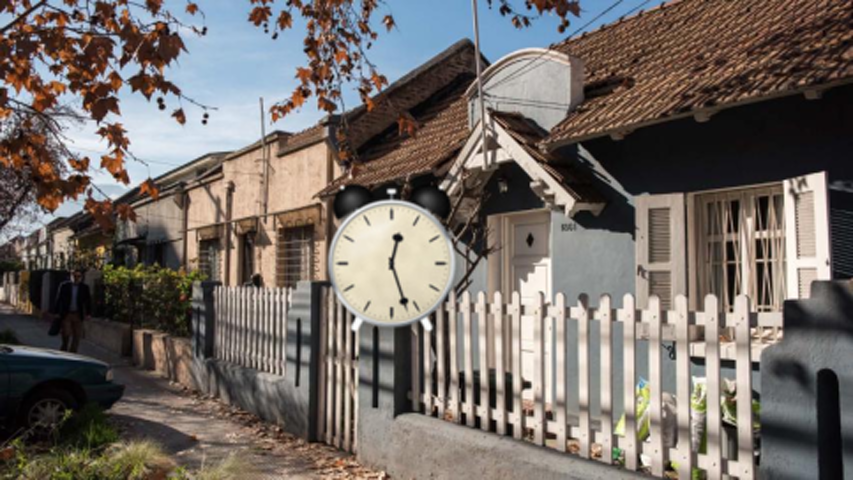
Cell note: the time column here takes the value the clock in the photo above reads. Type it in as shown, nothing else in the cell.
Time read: 12:27
